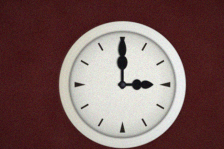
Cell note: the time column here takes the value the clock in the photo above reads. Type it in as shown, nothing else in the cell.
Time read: 3:00
